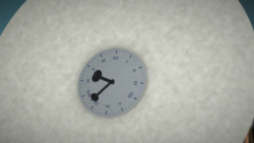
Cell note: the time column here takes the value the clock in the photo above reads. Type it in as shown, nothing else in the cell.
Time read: 9:37
